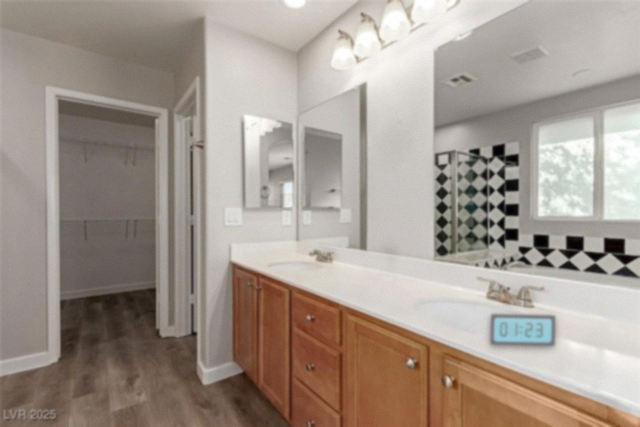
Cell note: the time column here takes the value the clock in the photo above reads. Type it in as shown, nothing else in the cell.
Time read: 1:23
